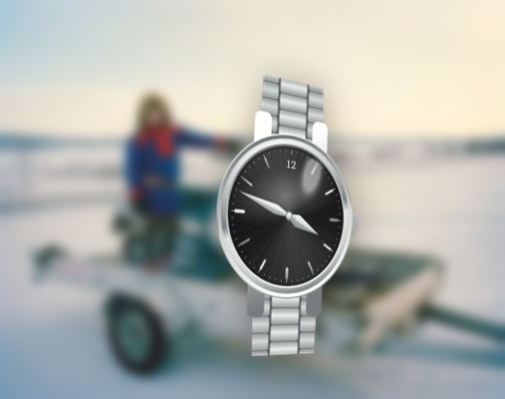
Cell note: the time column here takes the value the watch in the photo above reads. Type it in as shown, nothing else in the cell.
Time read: 3:48
